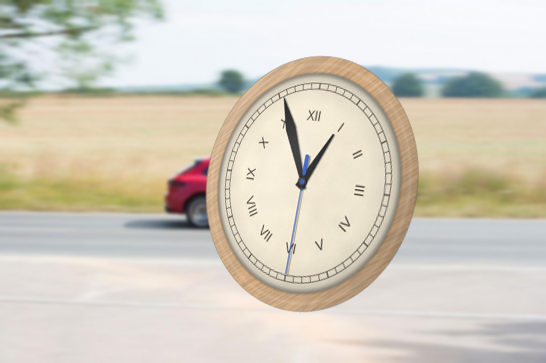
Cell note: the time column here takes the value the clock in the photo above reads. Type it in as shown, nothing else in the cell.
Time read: 12:55:30
